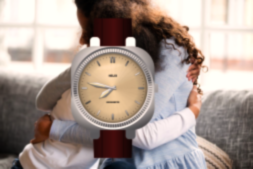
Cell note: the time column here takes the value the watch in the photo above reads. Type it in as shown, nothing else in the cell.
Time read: 7:47
